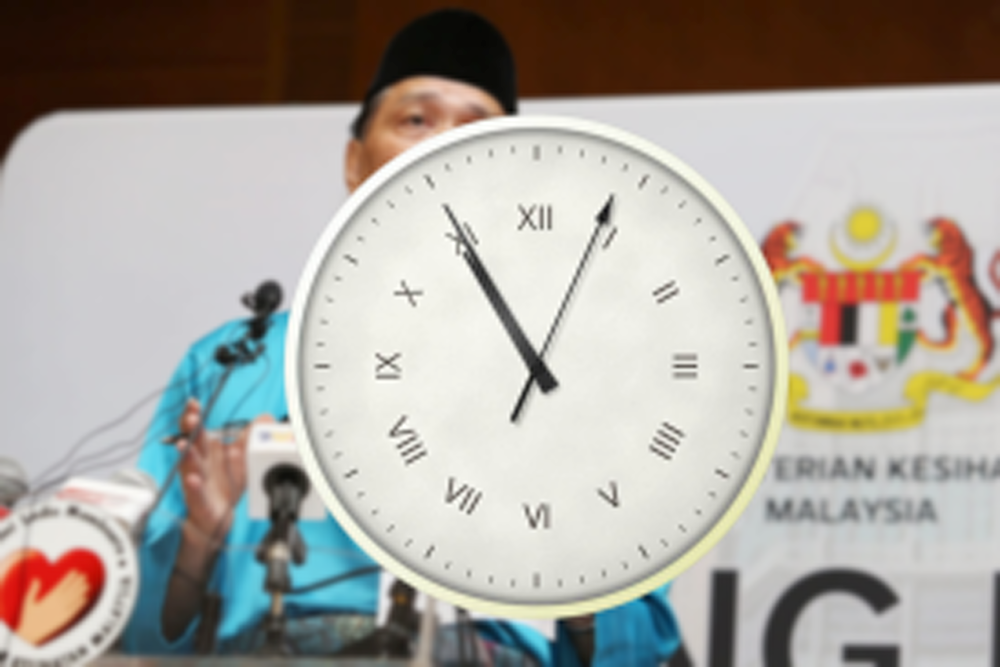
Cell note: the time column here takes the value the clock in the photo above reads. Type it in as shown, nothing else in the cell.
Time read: 10:55:04
